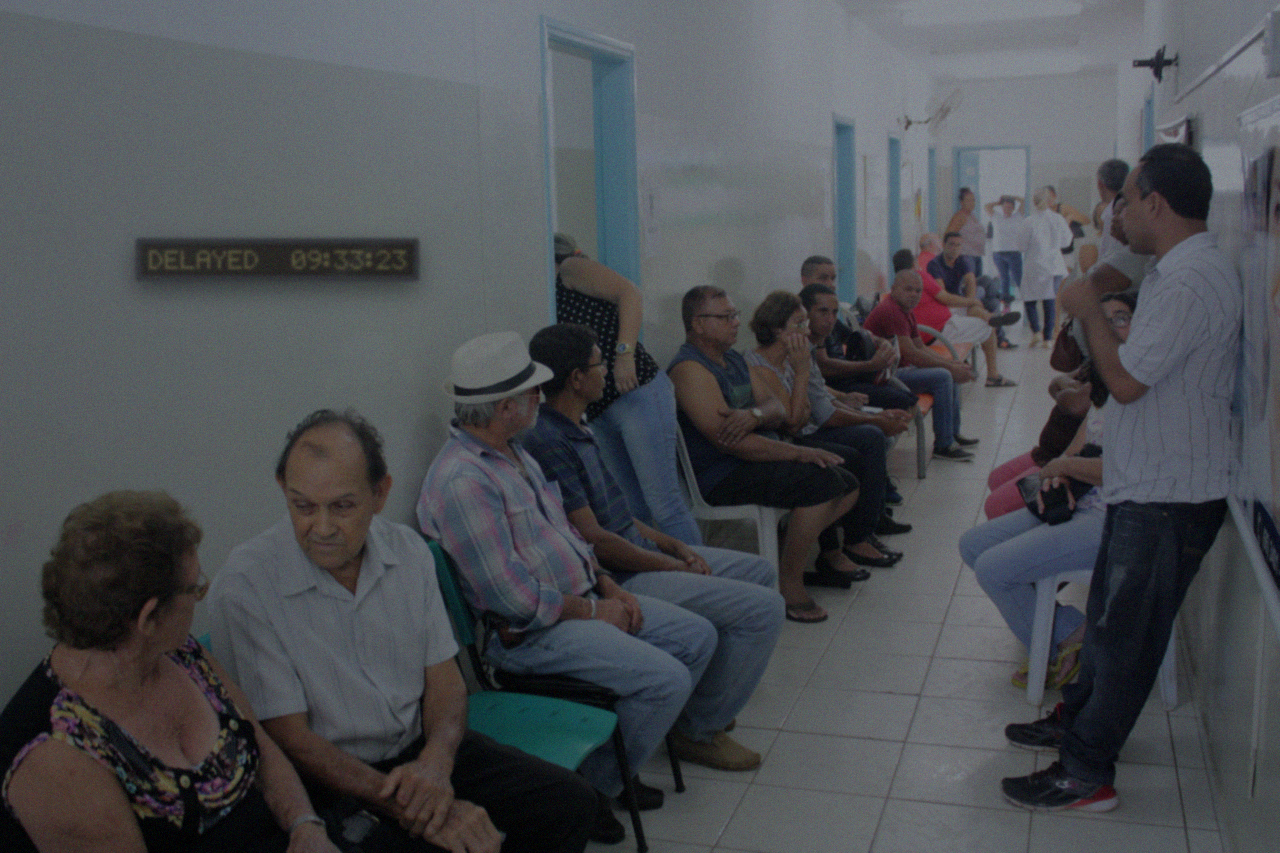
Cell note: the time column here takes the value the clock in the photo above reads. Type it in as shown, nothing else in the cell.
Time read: 9:33:23
